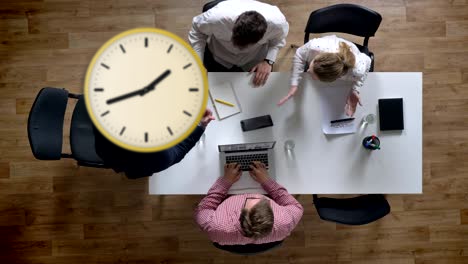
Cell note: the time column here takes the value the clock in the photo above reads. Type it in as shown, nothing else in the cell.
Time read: 1:42
